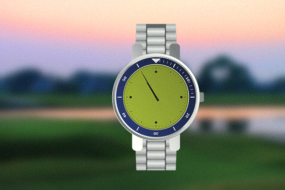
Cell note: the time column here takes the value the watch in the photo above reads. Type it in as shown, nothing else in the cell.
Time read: 10:55
